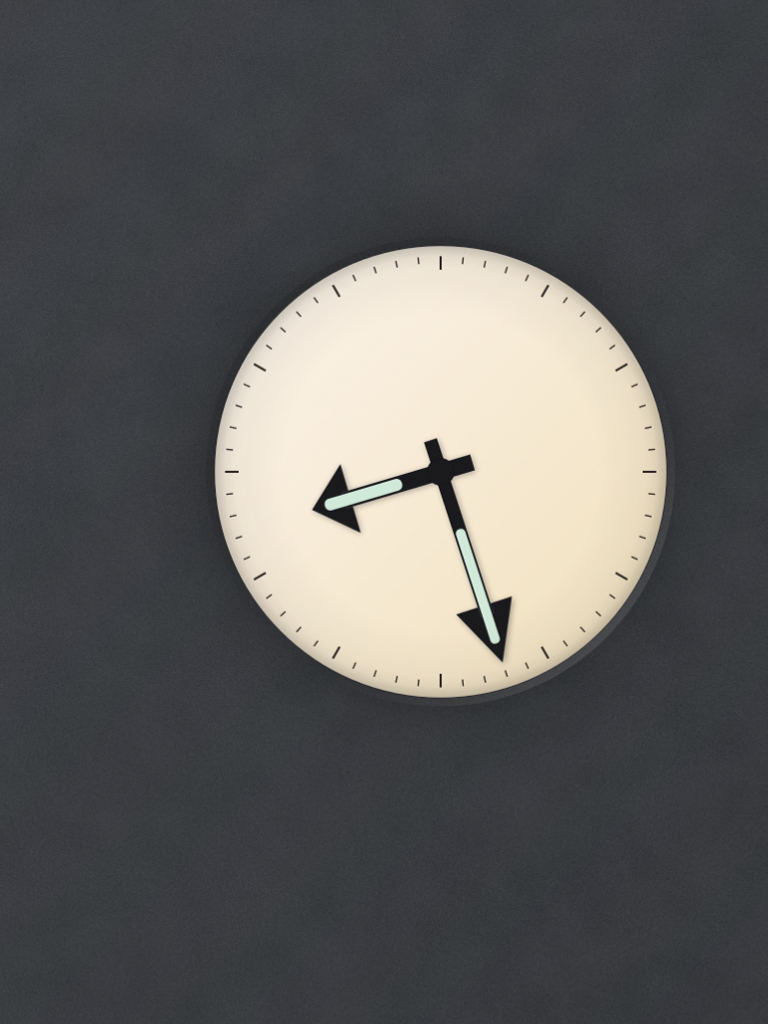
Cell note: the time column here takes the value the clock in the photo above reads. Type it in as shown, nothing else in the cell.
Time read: 8:27
